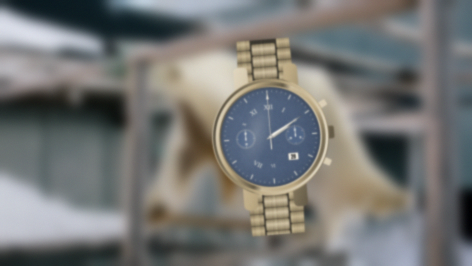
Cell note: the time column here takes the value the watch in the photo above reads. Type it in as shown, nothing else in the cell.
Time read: 2:10
